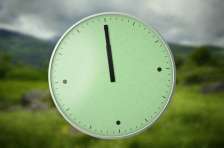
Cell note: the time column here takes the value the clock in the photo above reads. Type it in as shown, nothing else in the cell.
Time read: 12:00
